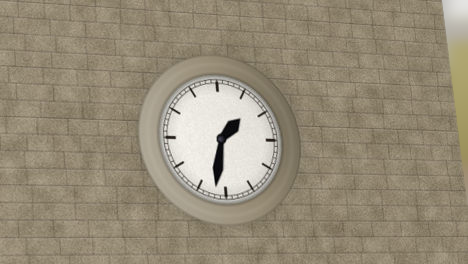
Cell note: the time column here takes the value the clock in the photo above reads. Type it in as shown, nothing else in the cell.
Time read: 1:32
